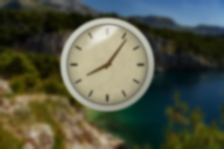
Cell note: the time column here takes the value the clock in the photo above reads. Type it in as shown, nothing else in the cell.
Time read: 8:06
